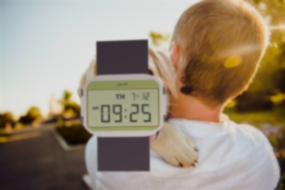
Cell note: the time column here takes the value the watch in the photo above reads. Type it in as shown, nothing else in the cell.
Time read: 9:25
